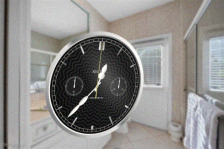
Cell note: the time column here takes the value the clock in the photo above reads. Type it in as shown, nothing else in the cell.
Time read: 12:37
